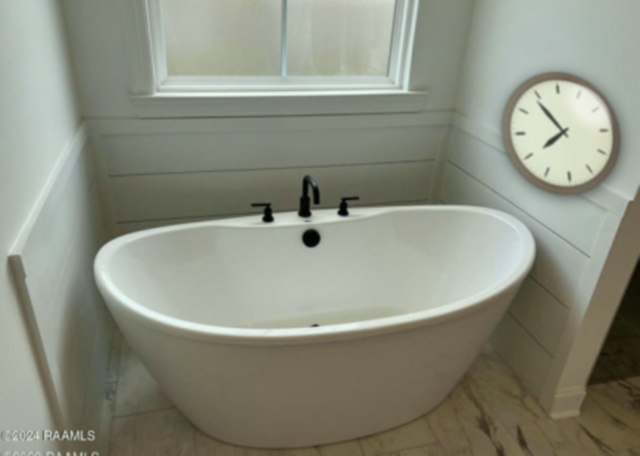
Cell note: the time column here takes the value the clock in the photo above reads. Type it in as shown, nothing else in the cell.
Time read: 7:54
